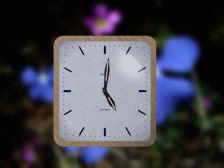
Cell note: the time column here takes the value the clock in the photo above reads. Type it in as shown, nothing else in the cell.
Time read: 5:01
